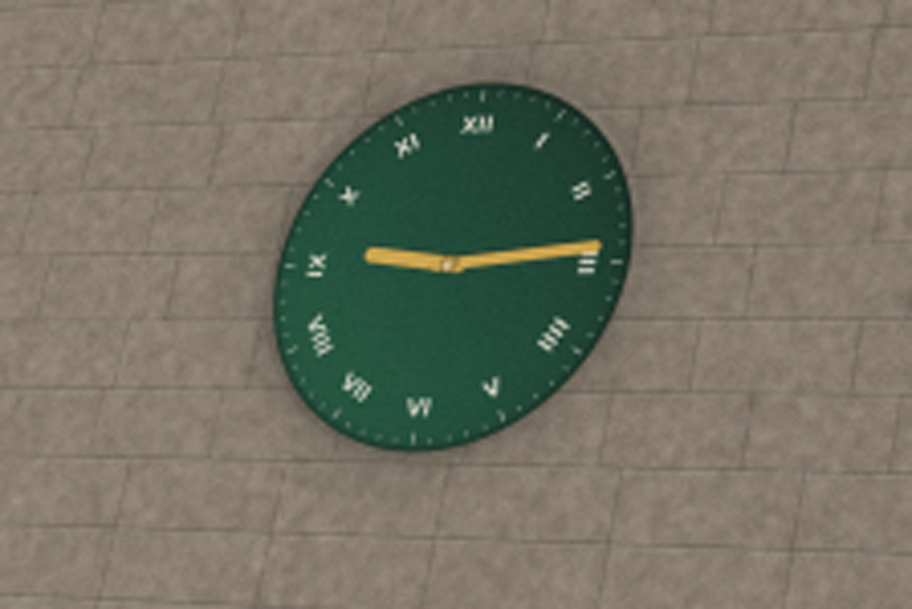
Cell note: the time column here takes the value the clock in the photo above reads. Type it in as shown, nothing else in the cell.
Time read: 9:14
